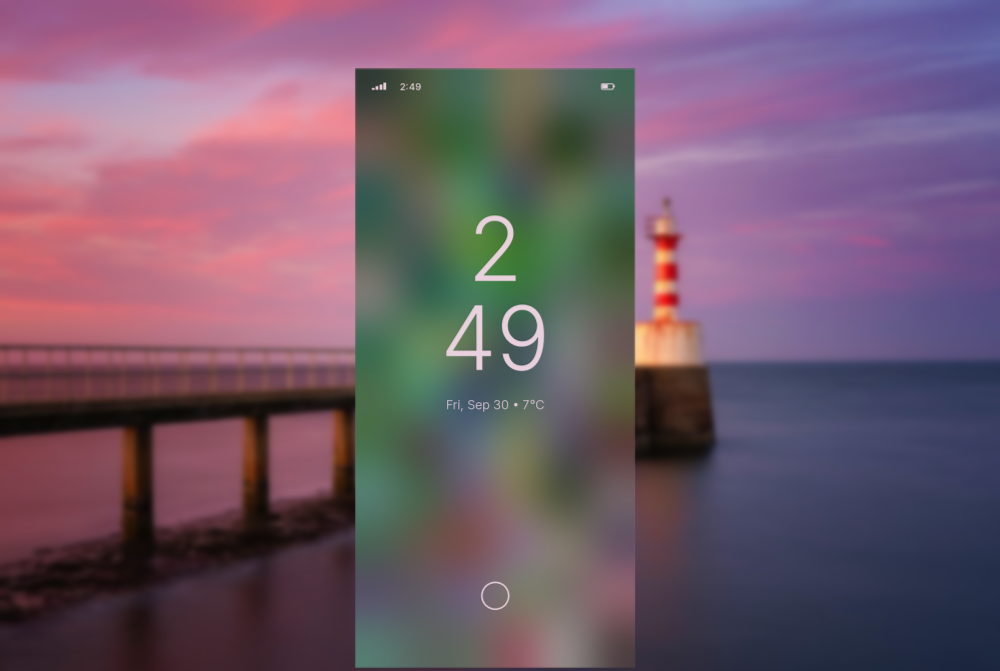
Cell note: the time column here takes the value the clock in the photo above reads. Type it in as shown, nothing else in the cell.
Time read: 2:49
